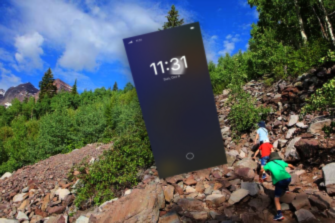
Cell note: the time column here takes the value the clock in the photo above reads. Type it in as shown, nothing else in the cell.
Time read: 11:31
